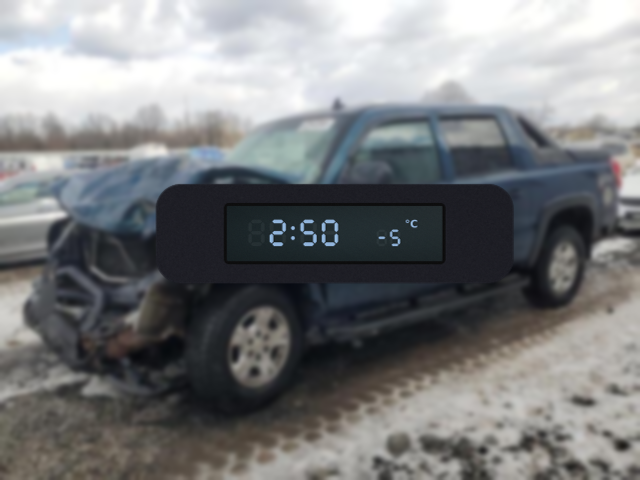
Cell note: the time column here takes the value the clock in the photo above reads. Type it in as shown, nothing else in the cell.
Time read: 2:50
